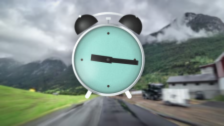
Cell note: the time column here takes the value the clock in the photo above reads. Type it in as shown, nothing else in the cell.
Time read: 9:16
